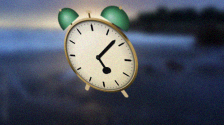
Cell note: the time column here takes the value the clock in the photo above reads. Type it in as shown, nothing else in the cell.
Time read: 5:08
